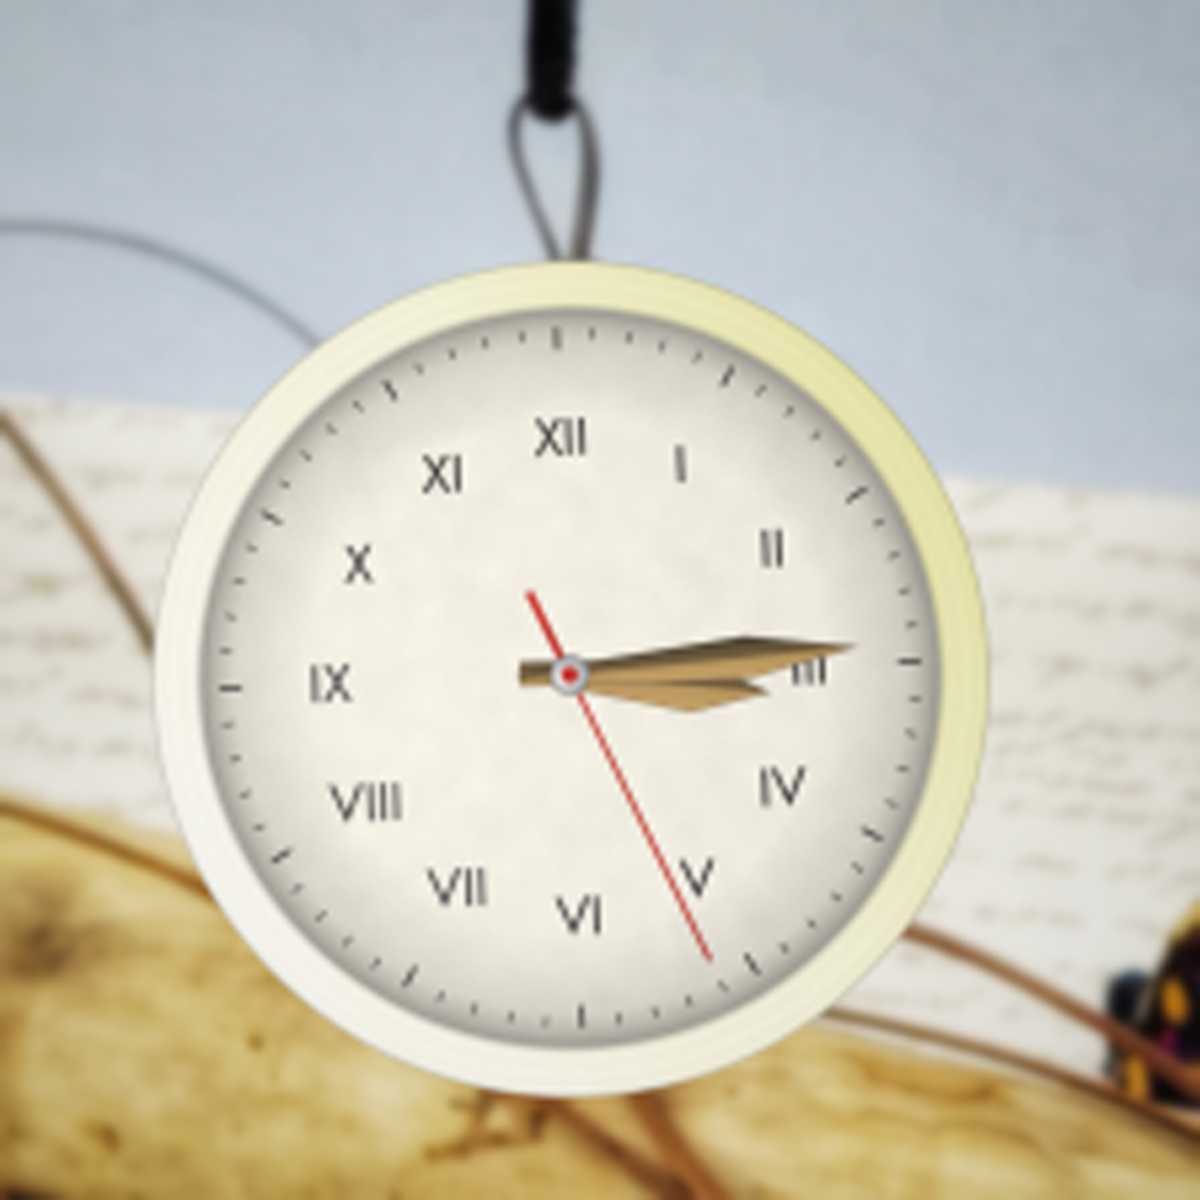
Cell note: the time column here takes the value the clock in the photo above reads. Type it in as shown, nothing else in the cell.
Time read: 3:14:26
